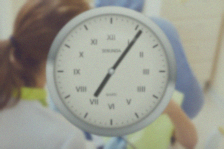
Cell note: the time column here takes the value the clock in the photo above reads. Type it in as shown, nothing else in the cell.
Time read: 7:06
